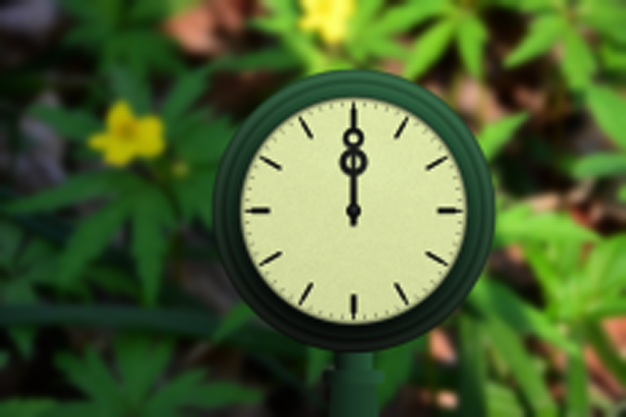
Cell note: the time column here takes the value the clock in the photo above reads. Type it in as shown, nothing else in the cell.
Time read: 12:00
